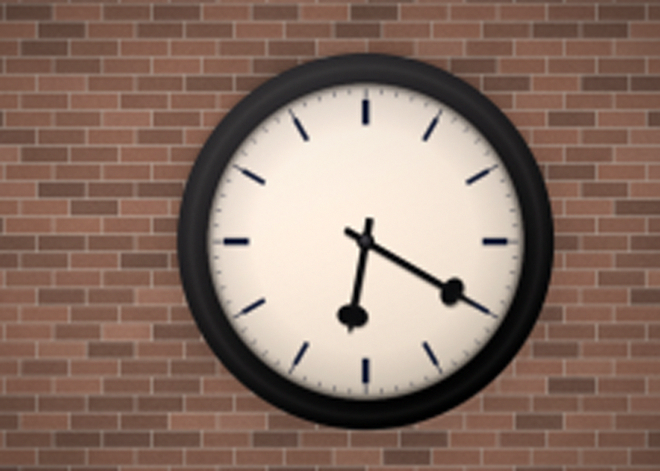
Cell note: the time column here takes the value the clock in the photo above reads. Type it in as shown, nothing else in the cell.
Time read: 6:20
